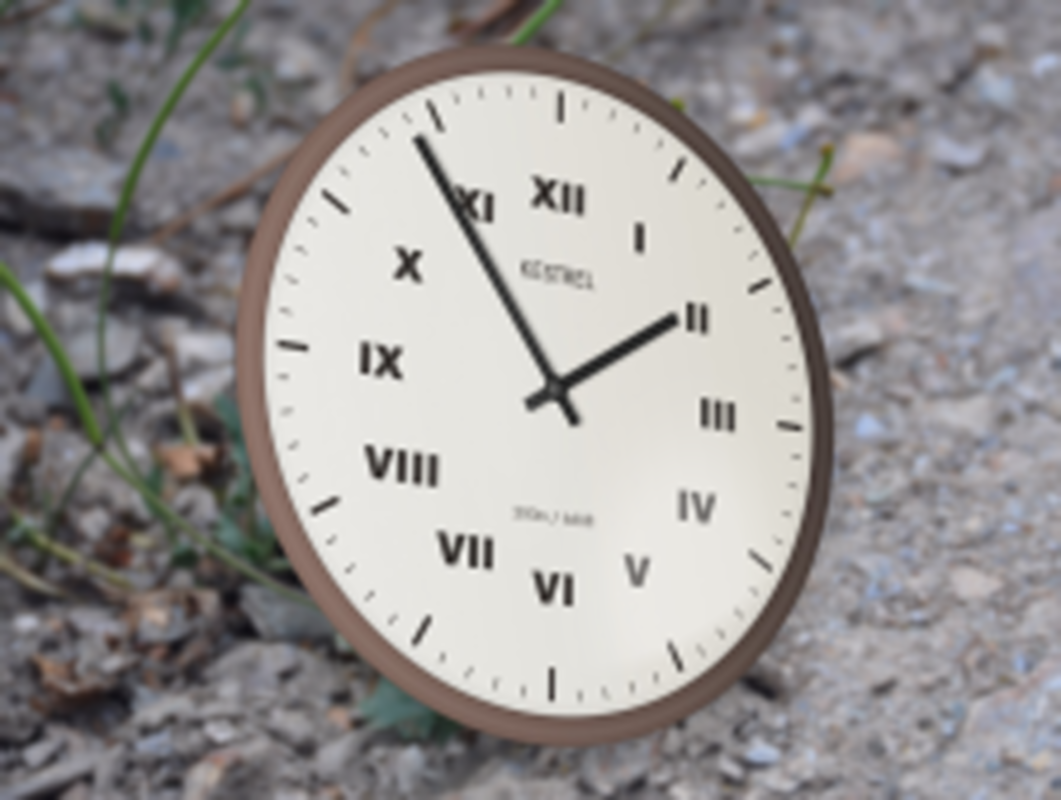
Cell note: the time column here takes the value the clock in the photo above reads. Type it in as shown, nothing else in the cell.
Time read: 1:54
